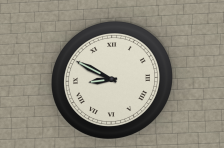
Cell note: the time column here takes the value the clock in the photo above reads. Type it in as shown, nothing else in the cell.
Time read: 8:50
